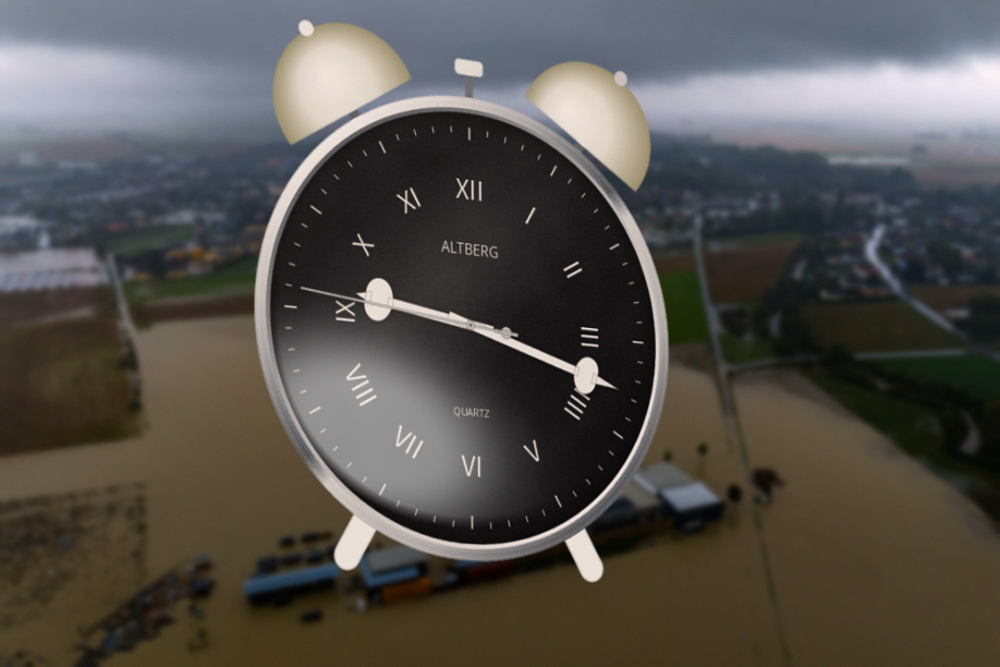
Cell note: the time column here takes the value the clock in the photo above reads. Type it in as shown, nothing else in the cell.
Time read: 9:17:46
